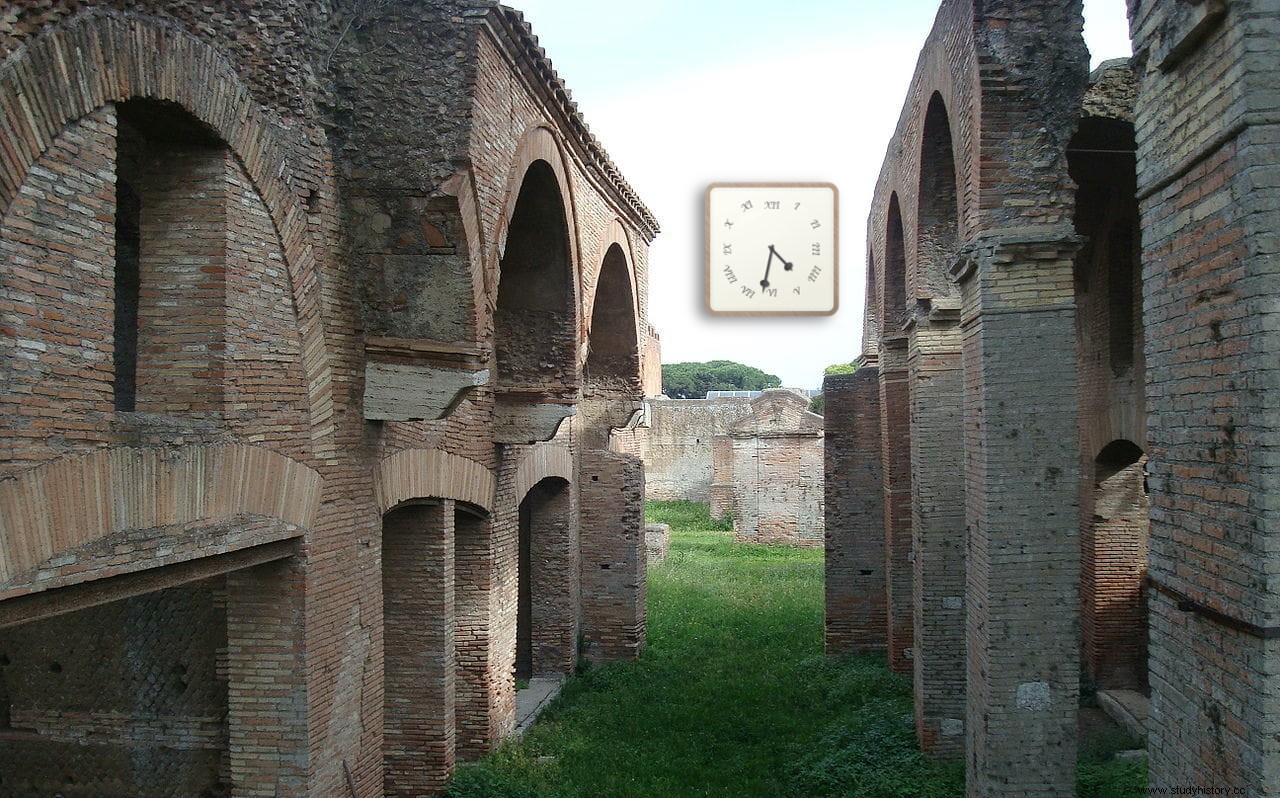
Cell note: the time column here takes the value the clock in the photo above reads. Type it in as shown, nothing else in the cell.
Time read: 4:32
